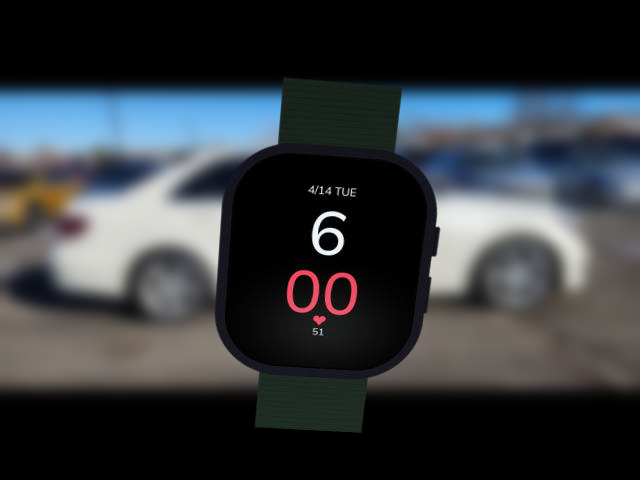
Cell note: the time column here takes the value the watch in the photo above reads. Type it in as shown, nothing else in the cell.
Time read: 6:00
